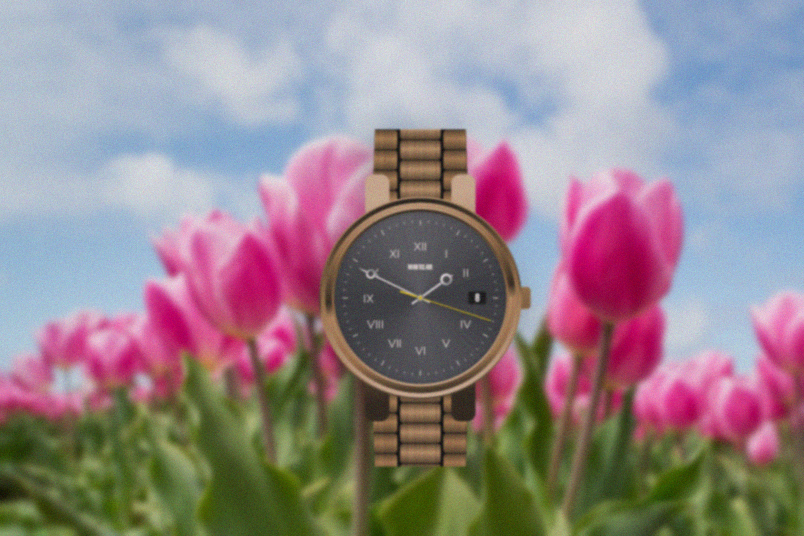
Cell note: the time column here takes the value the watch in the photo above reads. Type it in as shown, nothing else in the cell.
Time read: 1:49:18
